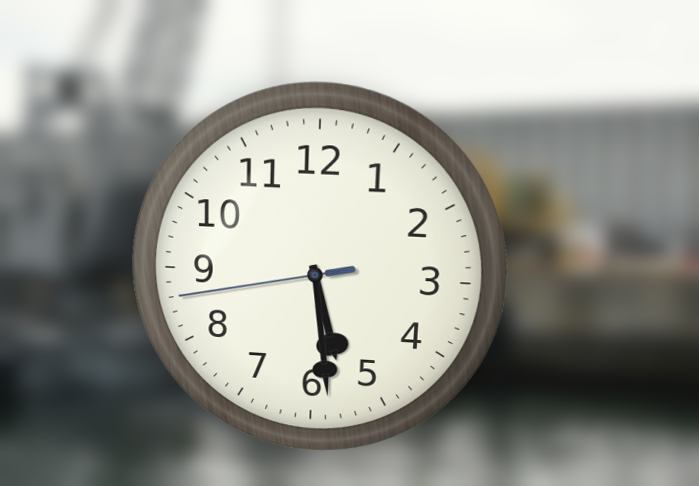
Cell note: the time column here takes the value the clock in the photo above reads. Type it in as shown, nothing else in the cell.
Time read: 5:28:43
